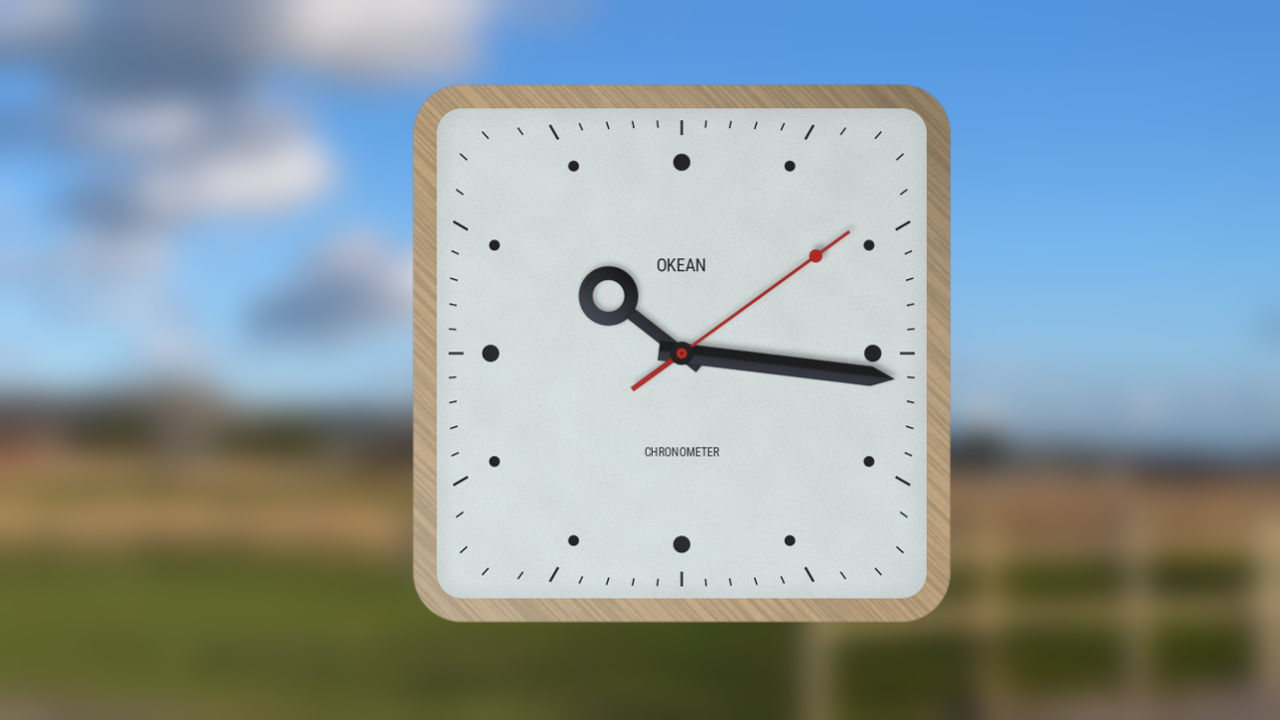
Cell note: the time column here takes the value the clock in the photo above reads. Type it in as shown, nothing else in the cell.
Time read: 10:16:09
